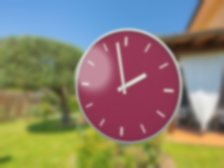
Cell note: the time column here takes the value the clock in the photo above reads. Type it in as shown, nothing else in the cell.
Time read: 1:58
